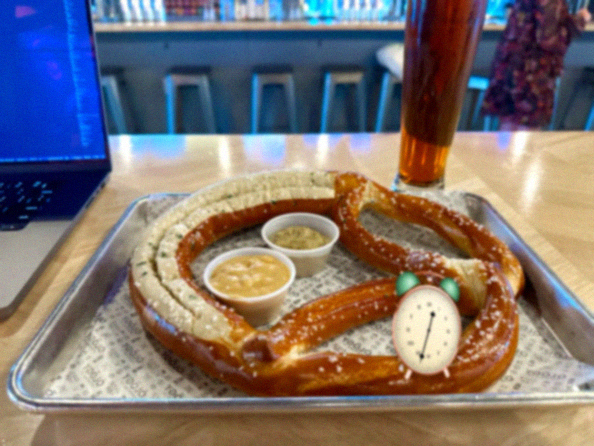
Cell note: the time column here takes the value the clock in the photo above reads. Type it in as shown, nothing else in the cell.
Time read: 12:33
